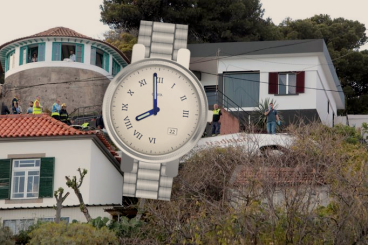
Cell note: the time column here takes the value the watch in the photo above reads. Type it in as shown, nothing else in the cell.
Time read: 7:59
